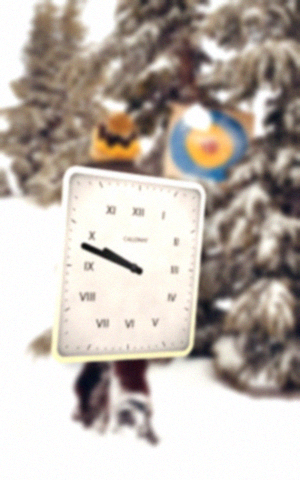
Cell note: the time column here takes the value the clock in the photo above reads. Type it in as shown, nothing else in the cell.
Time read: 9:48
